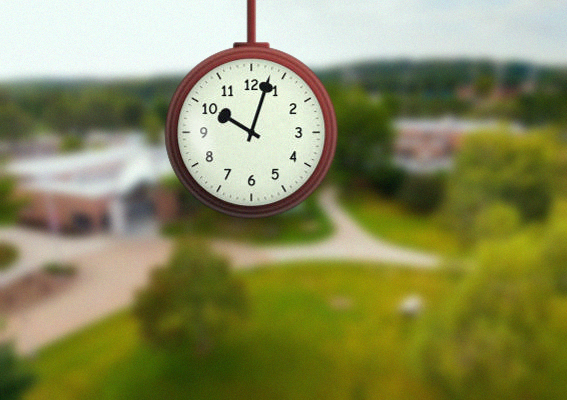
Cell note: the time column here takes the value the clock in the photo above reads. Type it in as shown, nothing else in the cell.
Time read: 10:03
